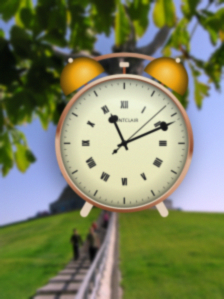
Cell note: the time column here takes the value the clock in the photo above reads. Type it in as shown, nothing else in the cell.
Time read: 11:11:08
